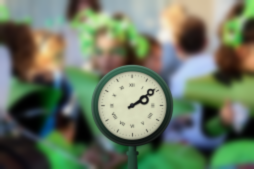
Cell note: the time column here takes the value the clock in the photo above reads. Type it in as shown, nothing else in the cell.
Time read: 2:09
